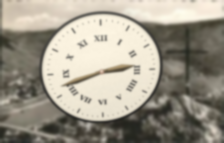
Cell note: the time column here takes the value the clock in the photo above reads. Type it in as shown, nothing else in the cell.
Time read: 2:42
